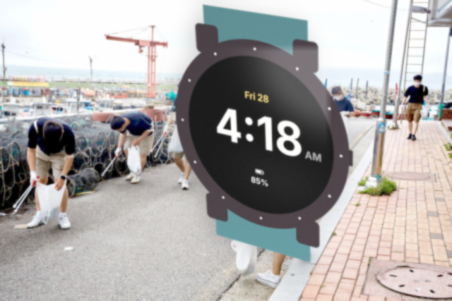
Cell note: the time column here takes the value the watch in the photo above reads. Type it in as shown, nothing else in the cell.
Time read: 4:18
